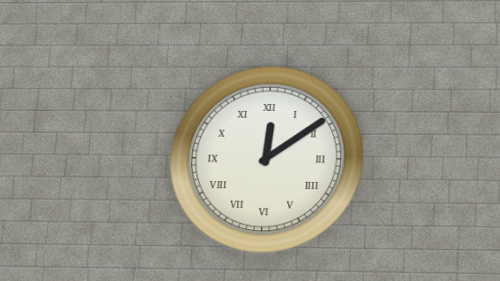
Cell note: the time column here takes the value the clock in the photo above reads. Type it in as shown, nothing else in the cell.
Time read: 12:09
